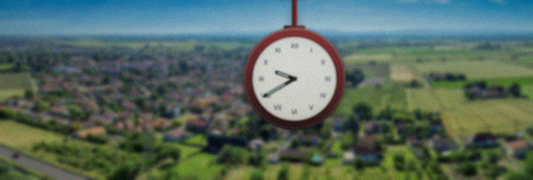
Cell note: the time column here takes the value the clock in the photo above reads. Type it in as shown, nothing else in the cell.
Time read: 9:40
